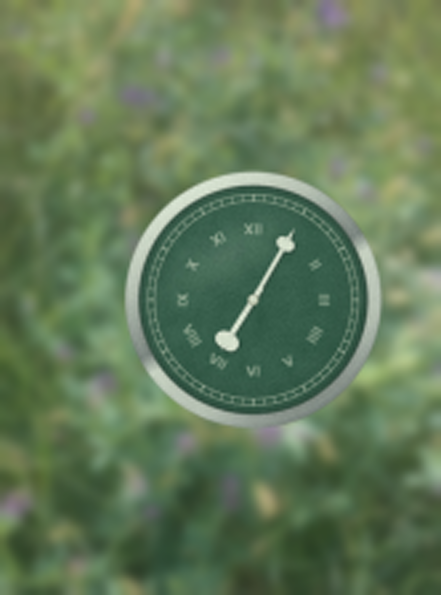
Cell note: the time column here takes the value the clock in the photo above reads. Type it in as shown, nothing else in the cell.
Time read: 7:05
